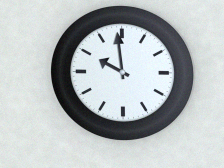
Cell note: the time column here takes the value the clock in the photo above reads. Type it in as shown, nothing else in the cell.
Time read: 9:59
